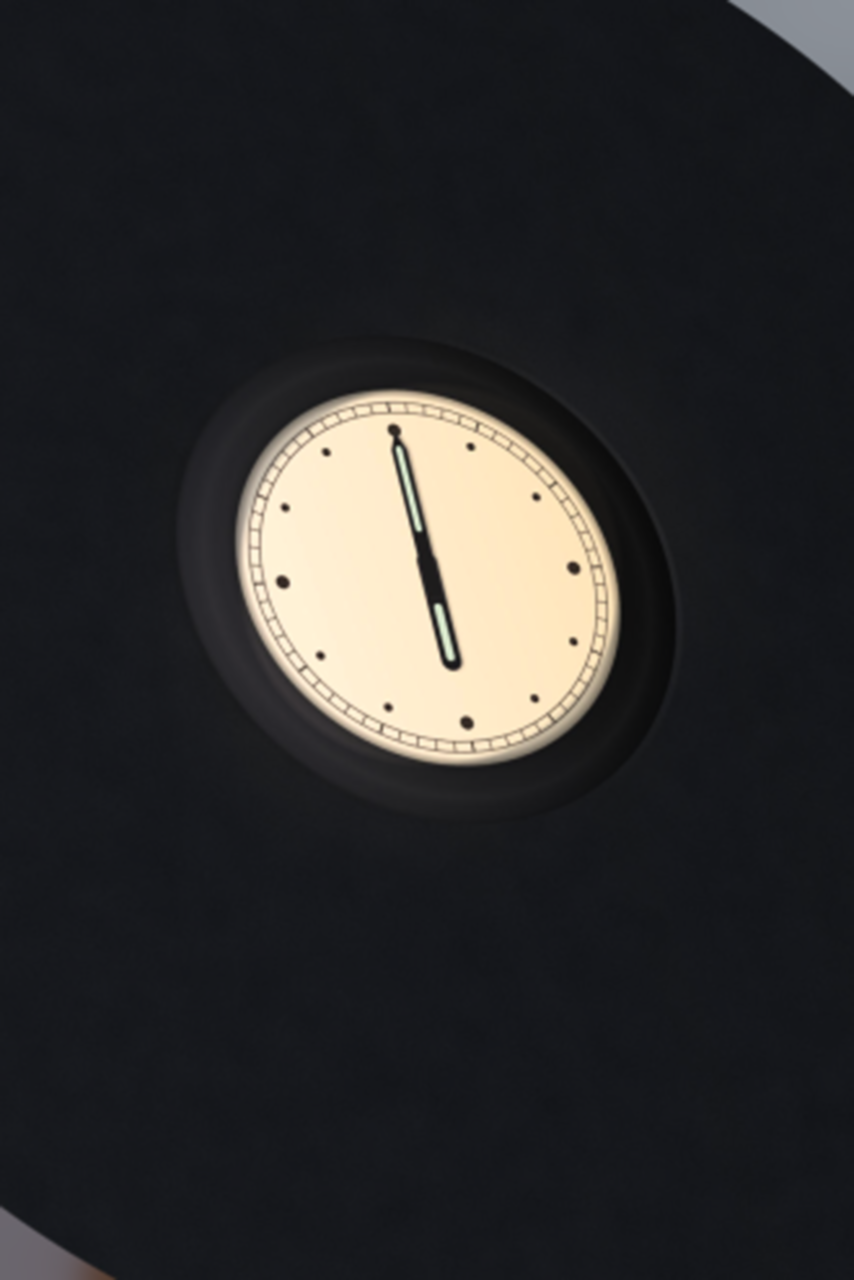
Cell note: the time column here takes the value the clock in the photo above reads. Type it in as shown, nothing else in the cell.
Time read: 6:00
